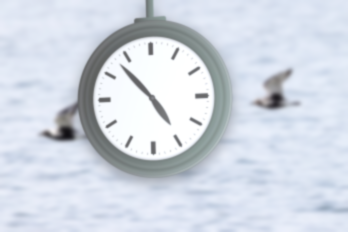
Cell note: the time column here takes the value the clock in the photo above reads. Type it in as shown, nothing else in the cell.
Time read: 4:53
